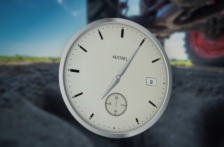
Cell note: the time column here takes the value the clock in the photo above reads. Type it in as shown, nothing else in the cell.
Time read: 7:05
